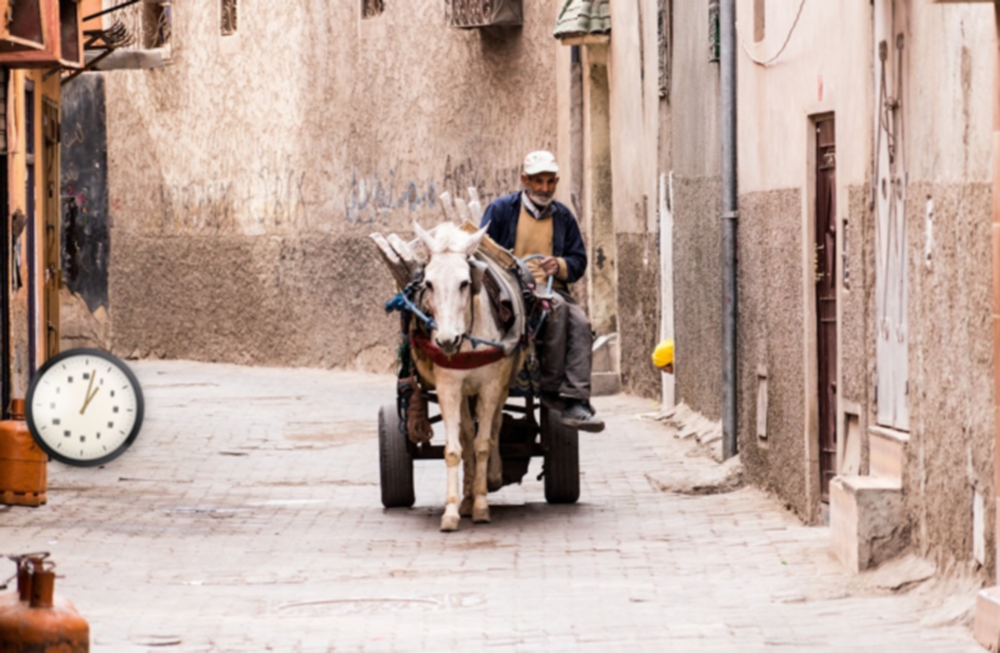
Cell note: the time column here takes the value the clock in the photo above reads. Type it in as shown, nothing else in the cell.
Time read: 1:02
